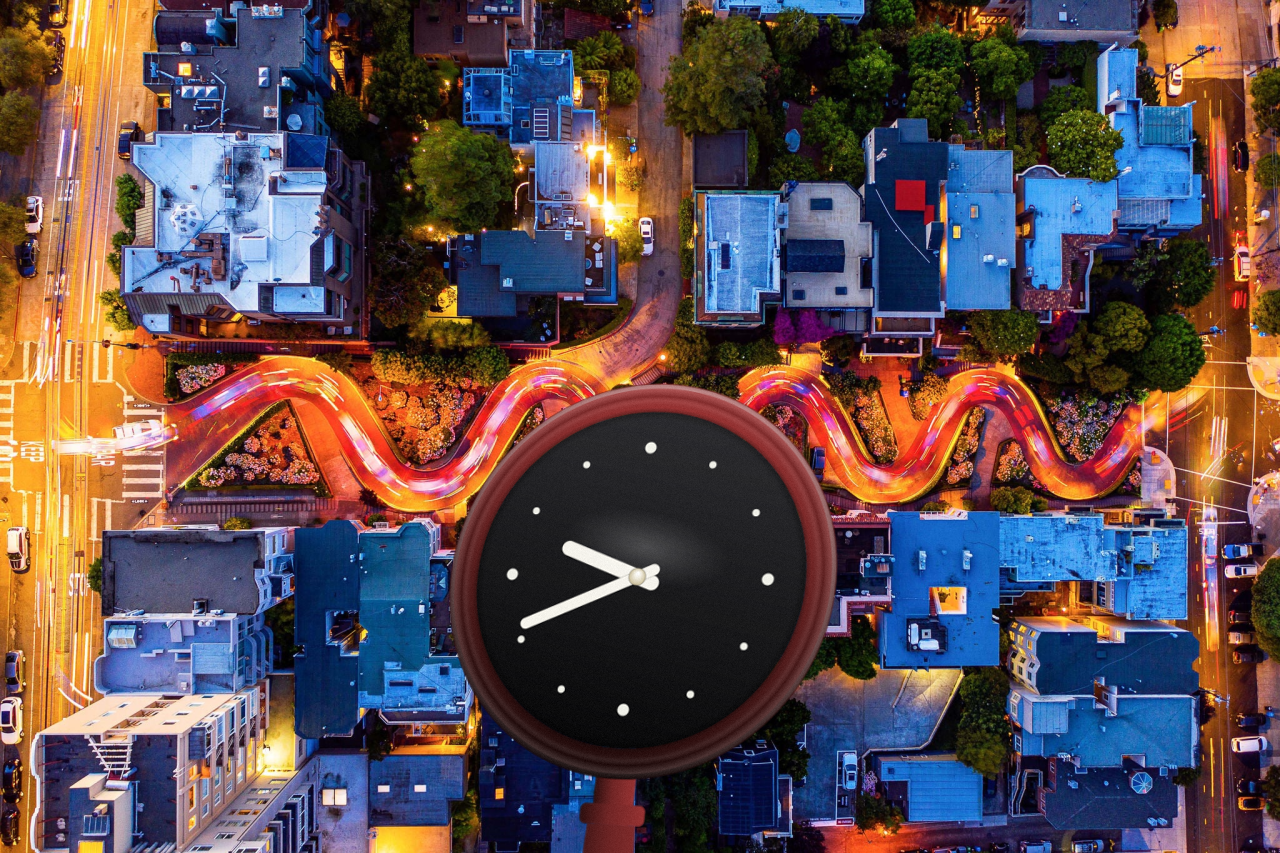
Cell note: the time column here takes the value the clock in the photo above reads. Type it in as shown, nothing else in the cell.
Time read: 9:41
